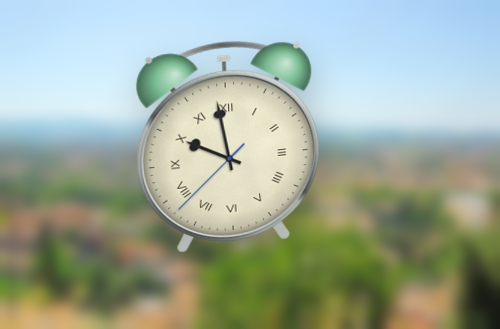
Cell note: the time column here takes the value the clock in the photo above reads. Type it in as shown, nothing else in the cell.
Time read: 9:58:38
